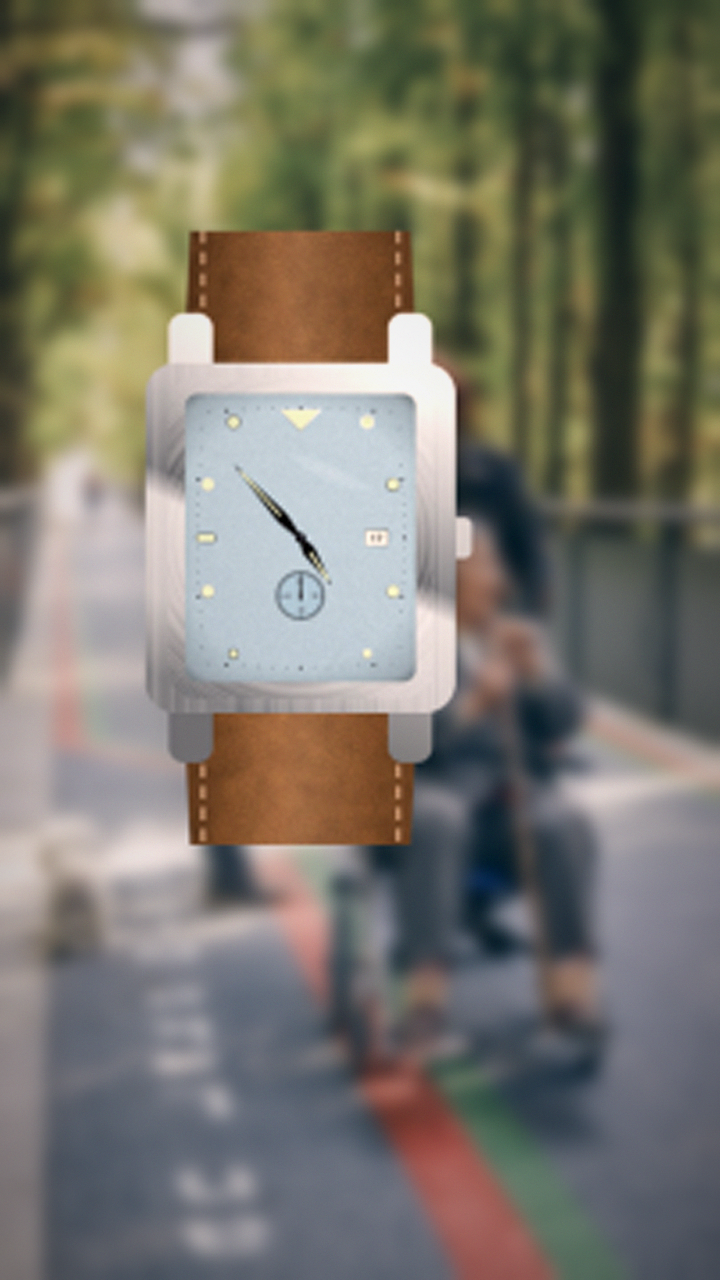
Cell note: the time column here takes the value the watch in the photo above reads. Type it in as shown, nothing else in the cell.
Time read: 4:53
